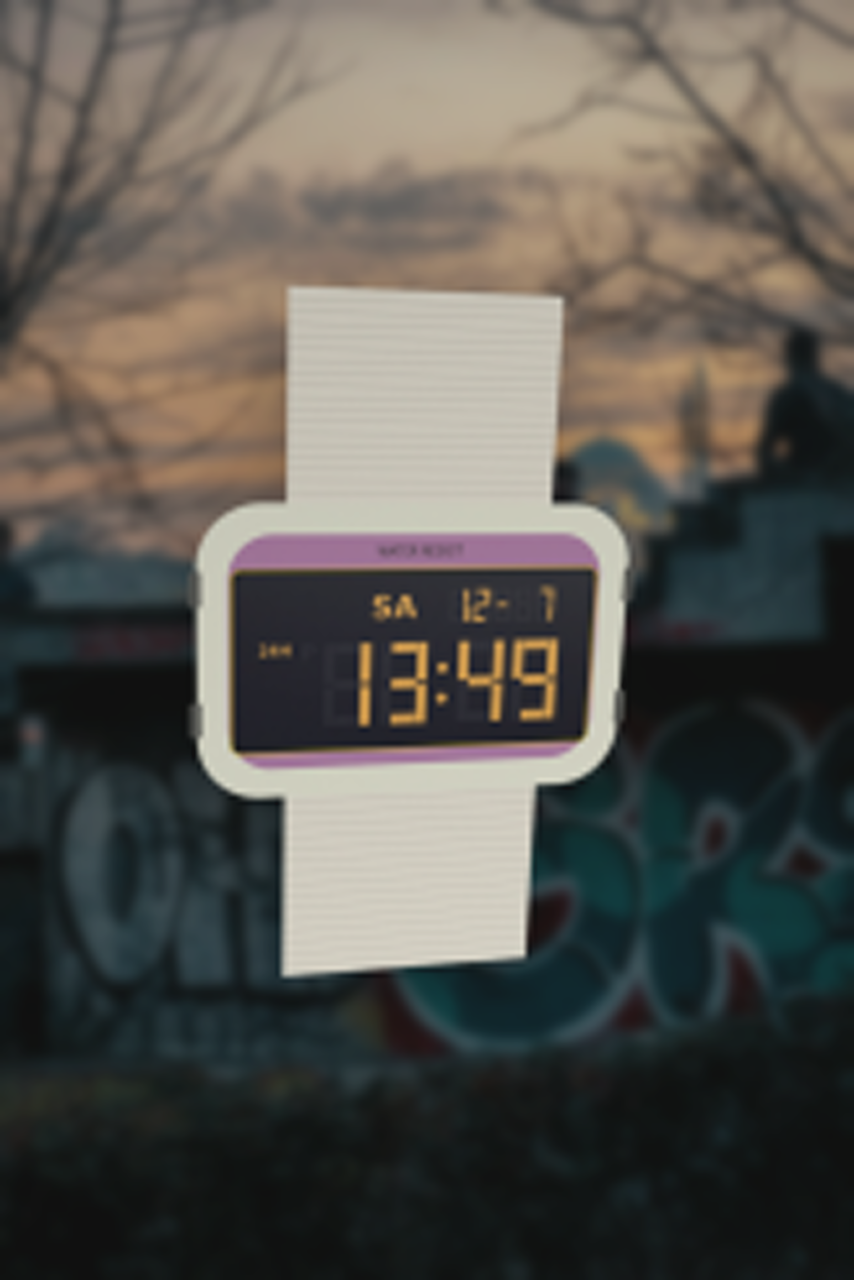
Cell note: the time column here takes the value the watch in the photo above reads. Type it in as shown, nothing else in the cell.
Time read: 13:49
